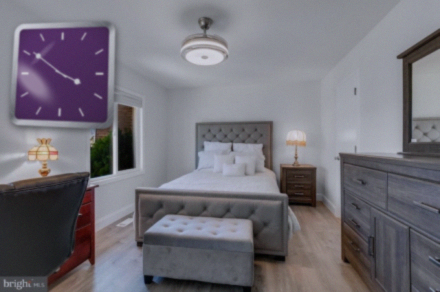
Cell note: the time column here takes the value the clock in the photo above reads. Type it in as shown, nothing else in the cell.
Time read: 3:51
